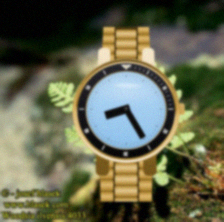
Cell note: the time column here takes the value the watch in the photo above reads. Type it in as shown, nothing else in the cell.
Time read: 8:25
